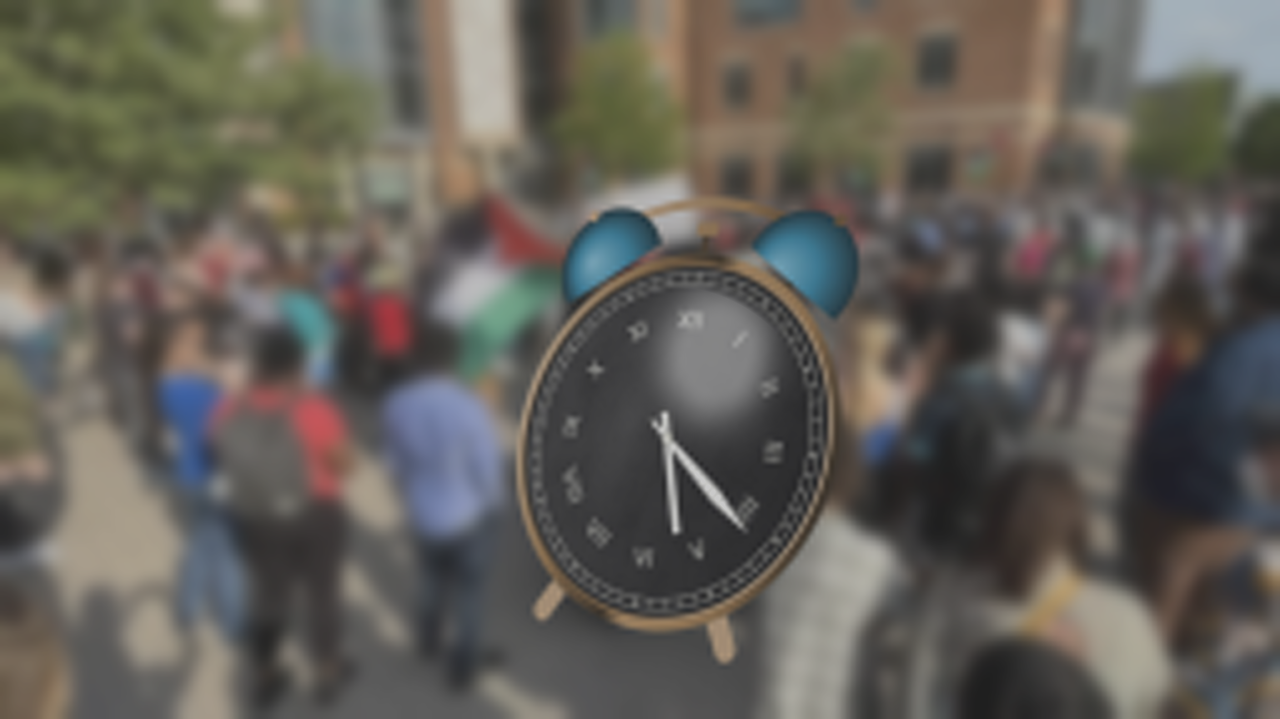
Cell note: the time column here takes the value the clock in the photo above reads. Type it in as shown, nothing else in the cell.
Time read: 5:21
